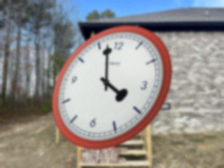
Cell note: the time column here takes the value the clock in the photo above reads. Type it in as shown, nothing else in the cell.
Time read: 3:57
